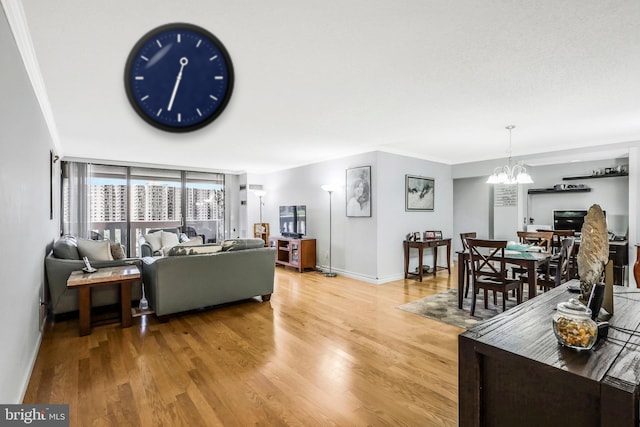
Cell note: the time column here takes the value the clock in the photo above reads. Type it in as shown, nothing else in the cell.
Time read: 12:33
